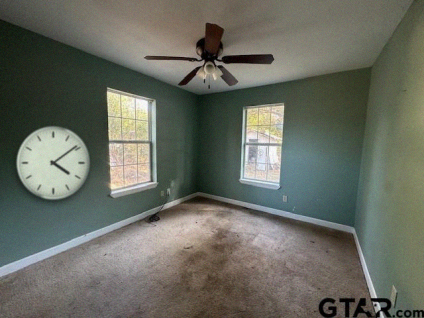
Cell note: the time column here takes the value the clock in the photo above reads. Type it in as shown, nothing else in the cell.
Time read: 4:09
